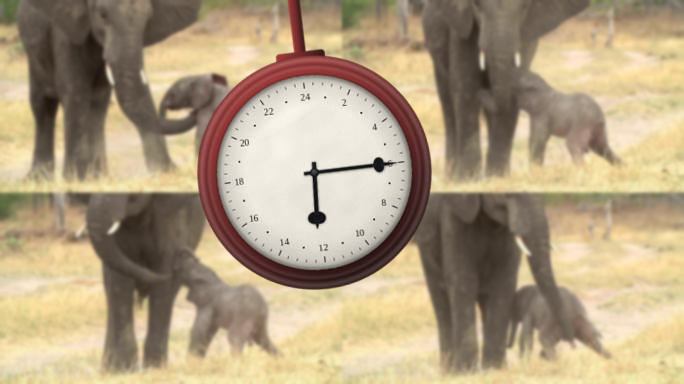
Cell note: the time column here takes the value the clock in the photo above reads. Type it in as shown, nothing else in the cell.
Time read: 12:15
